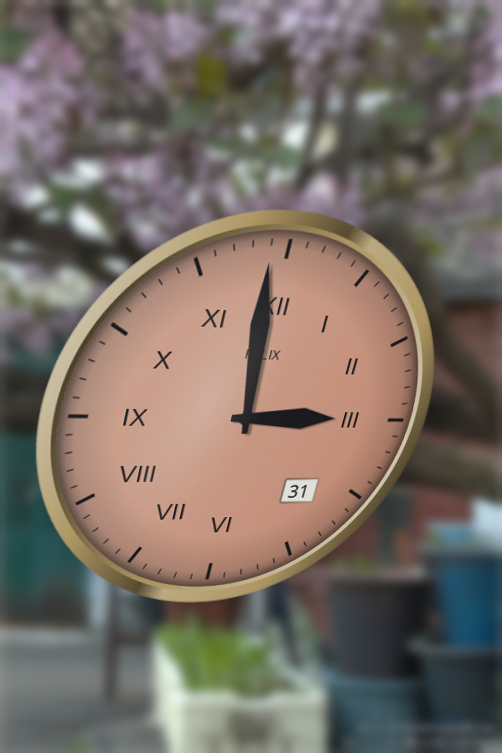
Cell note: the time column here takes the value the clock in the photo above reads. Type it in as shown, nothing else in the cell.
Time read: 2:59
